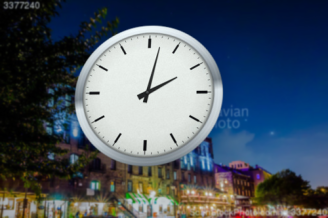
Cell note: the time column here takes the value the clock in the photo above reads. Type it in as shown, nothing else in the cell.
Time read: 2:02
